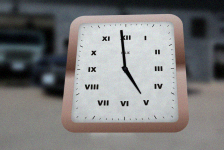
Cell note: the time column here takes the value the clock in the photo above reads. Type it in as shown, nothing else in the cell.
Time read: 4:59
